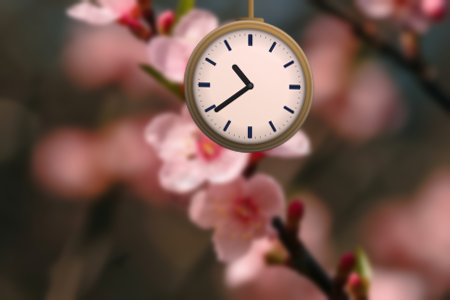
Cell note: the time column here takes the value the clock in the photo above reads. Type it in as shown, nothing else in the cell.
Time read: 10:39
